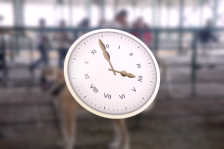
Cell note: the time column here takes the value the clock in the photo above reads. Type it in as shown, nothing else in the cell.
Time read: 3:59
